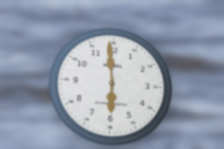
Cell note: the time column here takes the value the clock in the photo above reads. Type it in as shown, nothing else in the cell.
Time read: 5:59
